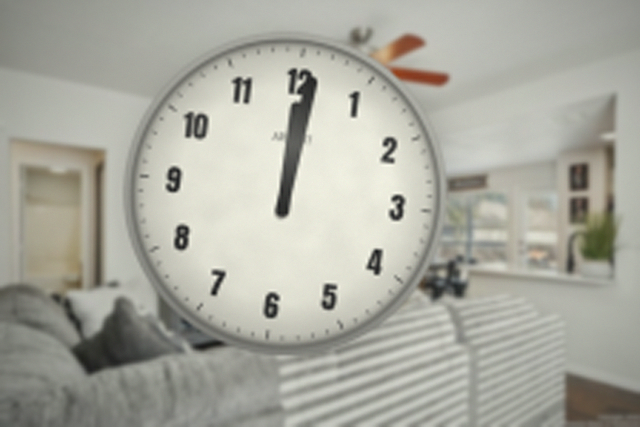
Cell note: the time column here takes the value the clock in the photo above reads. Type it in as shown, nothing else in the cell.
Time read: 12:01
